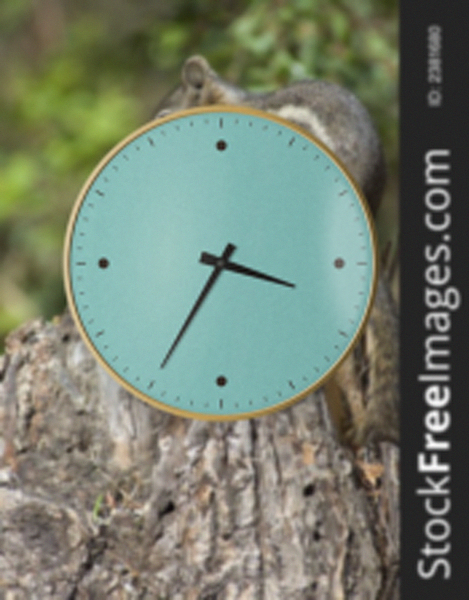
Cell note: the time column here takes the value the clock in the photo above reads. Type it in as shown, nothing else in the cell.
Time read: 3:35
